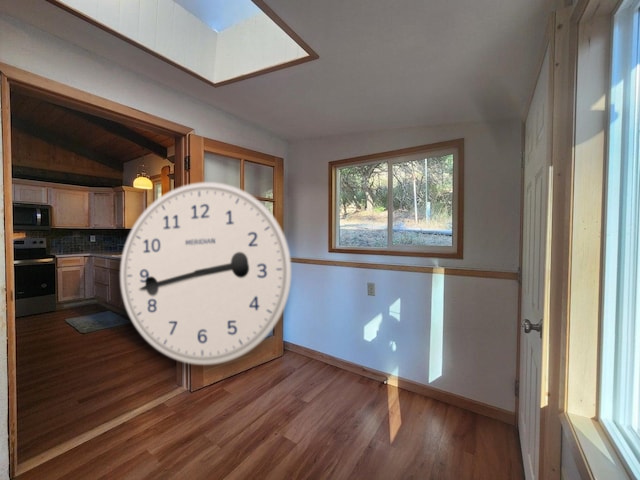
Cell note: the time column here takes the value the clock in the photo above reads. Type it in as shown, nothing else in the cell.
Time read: 2:43
